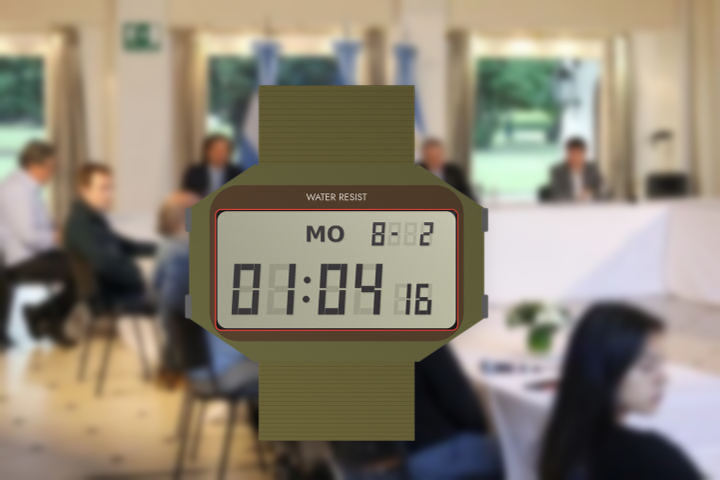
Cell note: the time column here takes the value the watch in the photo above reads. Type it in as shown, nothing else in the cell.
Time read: 1:04:16
